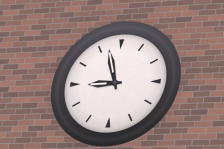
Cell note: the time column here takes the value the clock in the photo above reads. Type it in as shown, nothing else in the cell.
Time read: 8:57
